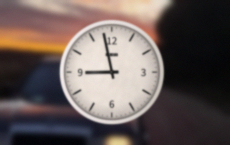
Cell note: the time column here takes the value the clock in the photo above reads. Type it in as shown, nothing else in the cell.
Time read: 8:58
